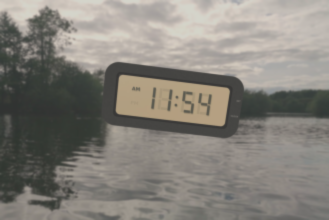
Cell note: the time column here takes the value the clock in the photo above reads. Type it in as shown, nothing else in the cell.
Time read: 11:54
